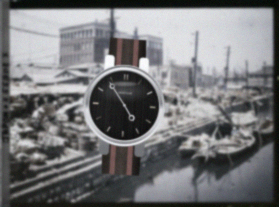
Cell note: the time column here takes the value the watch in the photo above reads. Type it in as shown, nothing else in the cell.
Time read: 4:54
